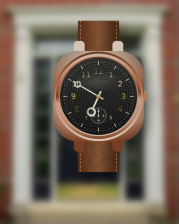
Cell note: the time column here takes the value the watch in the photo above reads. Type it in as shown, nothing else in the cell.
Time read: 6:50
